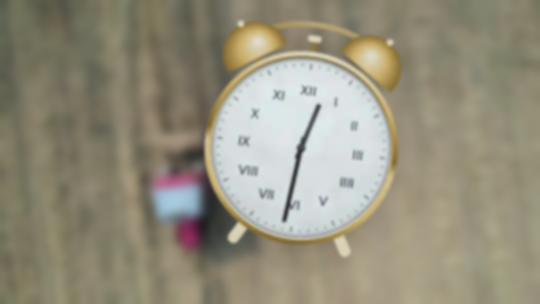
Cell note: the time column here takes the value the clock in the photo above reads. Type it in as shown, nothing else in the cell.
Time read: 12:31
